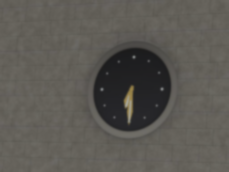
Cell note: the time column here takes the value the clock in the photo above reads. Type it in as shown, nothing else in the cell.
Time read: 6:30
